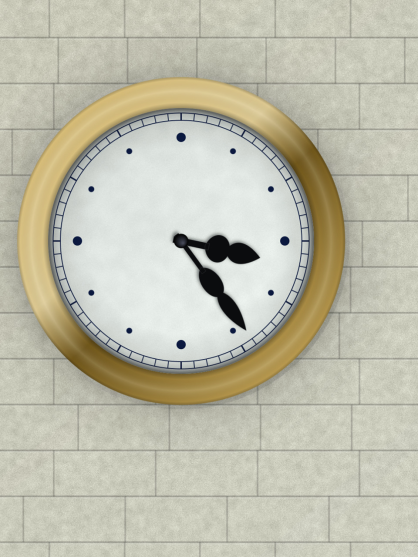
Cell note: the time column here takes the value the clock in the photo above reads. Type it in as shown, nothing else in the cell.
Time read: 3:24
